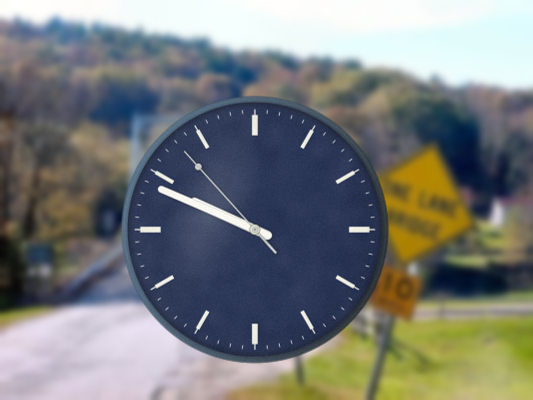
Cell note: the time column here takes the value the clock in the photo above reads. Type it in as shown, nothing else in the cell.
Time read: 9:48:53
